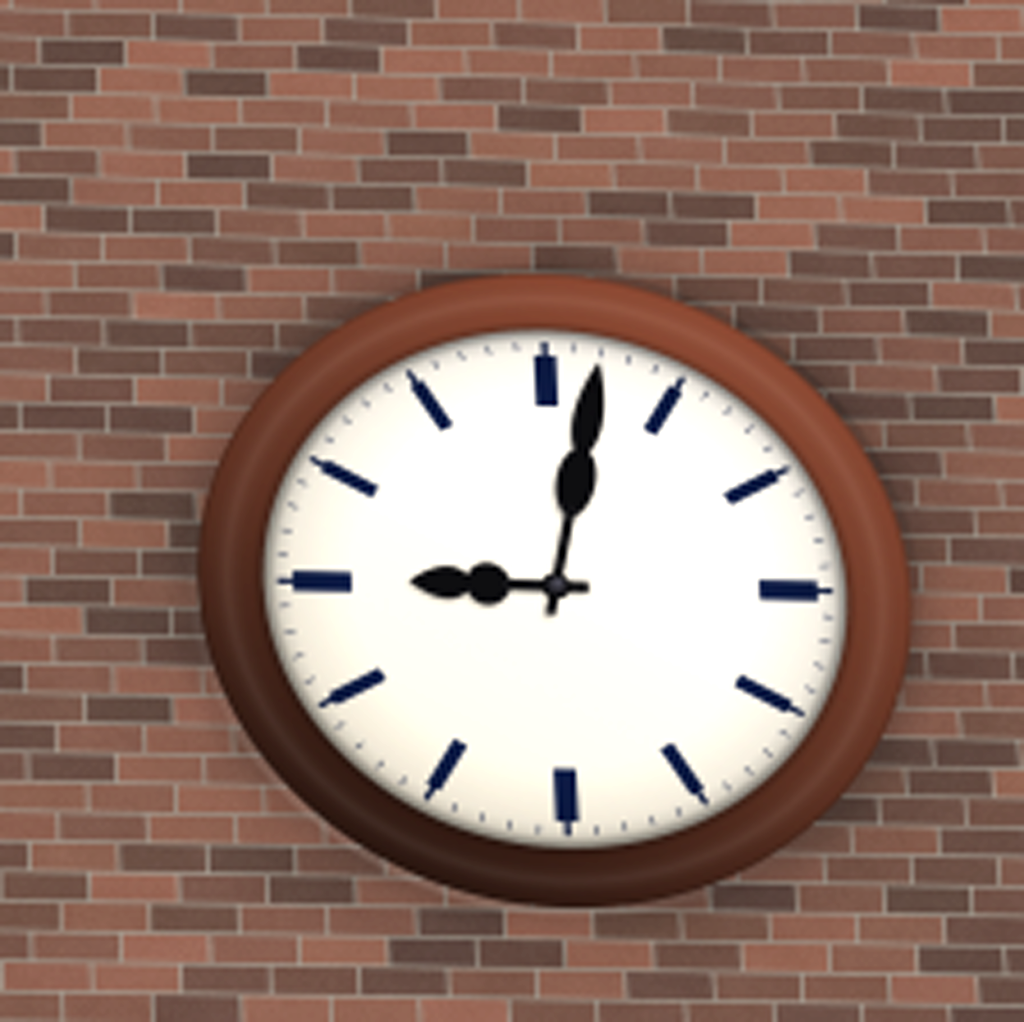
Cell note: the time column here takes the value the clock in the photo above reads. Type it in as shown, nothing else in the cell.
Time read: 9:02
